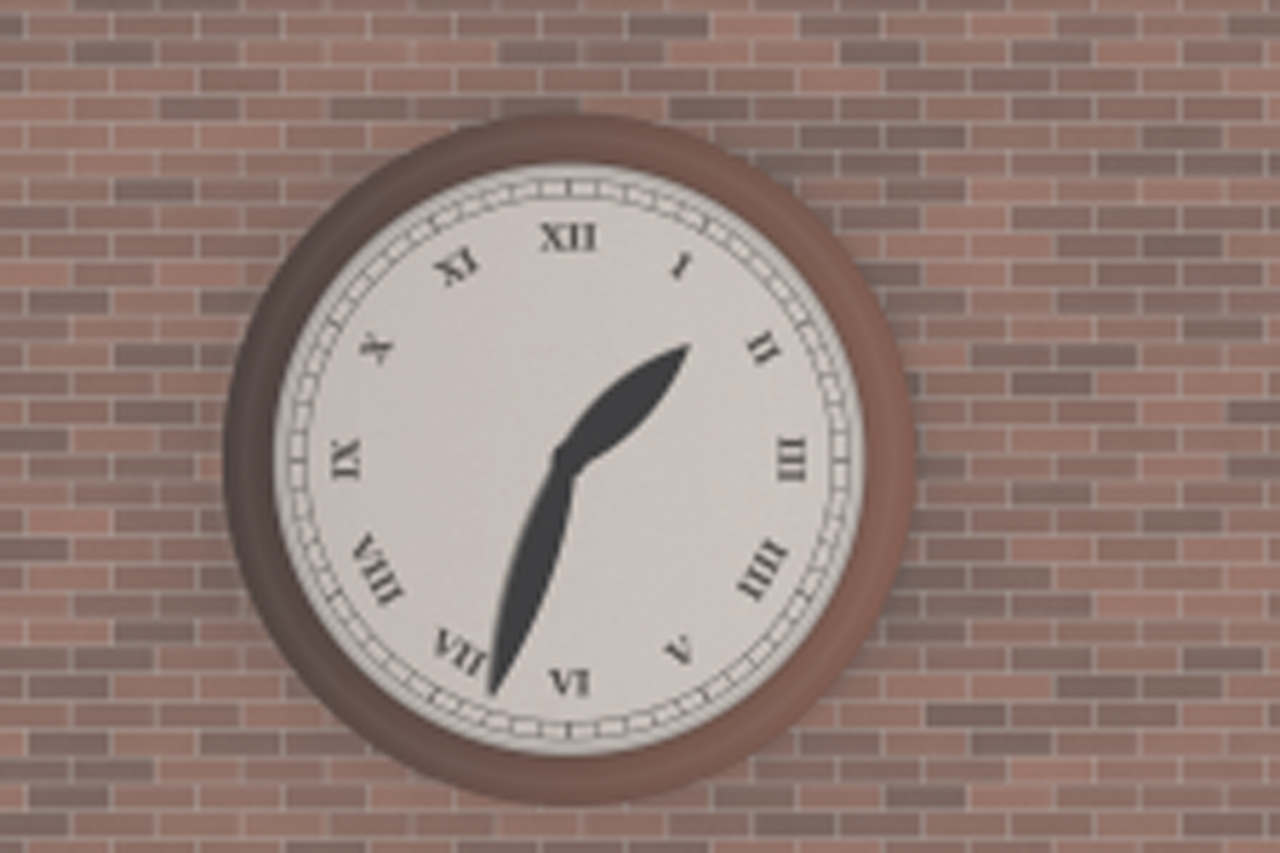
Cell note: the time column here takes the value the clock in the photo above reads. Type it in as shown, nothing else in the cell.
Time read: 1:33
